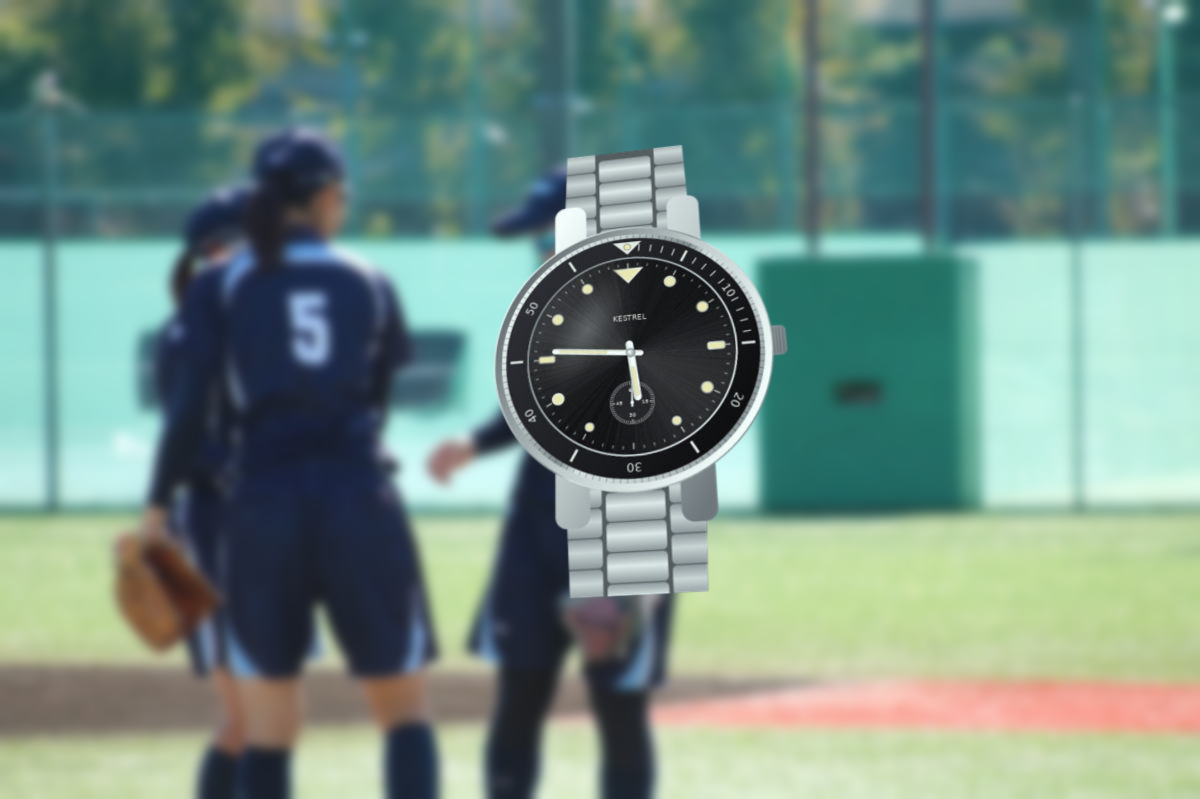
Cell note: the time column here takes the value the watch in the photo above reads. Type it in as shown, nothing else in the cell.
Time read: 5:46
